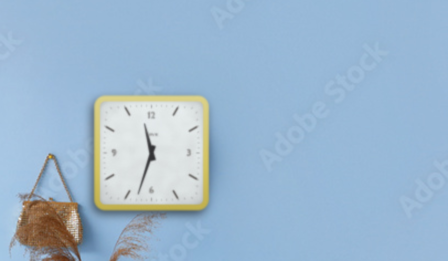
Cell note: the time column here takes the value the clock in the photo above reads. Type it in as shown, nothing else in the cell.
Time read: 11:33
